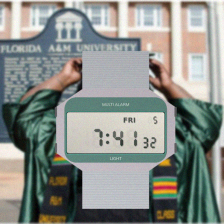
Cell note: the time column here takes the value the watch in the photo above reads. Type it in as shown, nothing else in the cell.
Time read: 7:41:32
